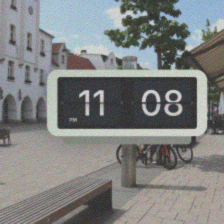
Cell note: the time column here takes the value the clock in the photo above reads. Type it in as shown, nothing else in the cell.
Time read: 11:08
